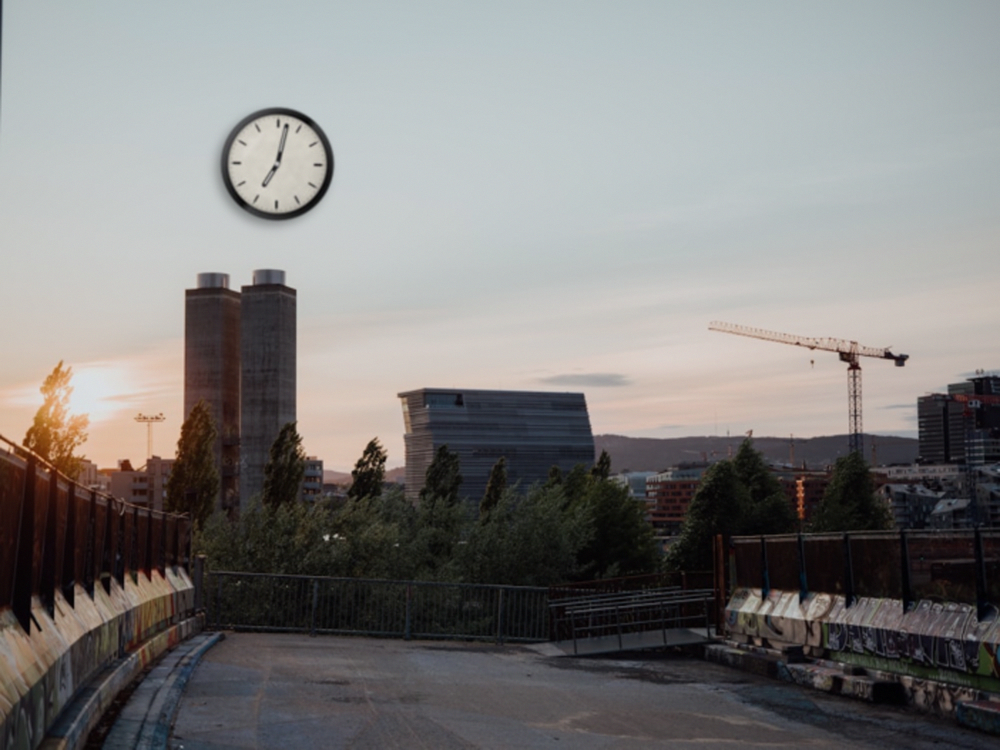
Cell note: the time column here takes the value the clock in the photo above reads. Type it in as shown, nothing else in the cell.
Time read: 7:02
